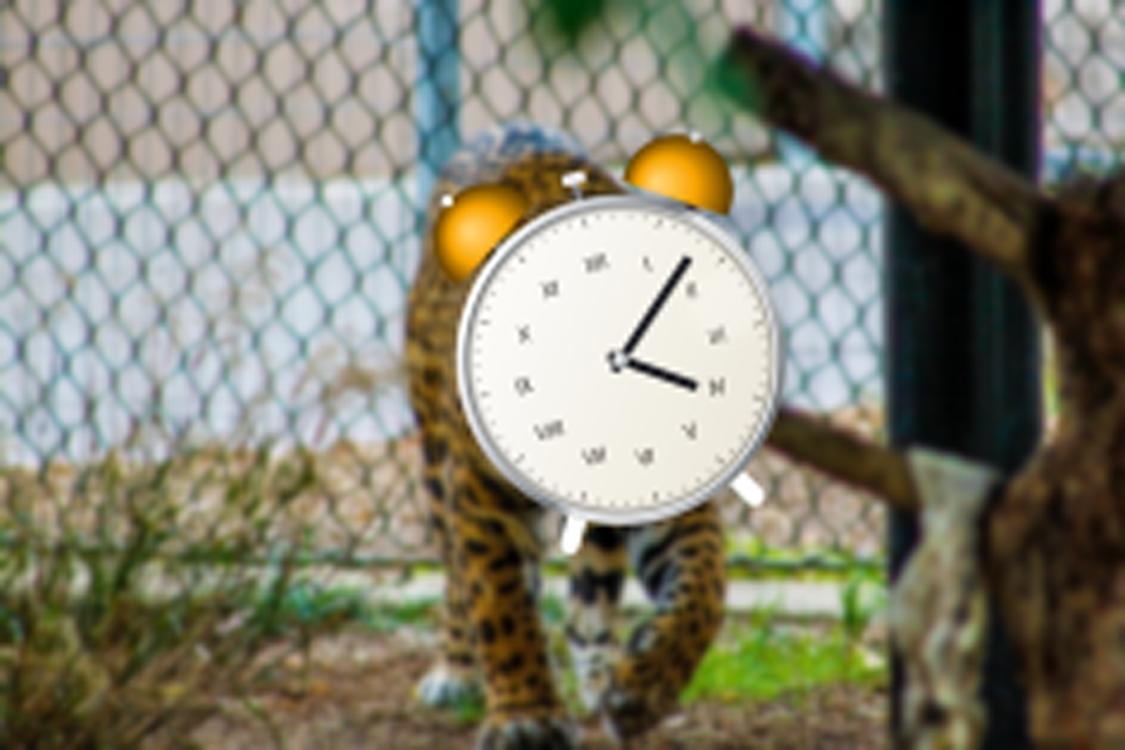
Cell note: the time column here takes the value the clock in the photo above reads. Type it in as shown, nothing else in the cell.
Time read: 4:08
